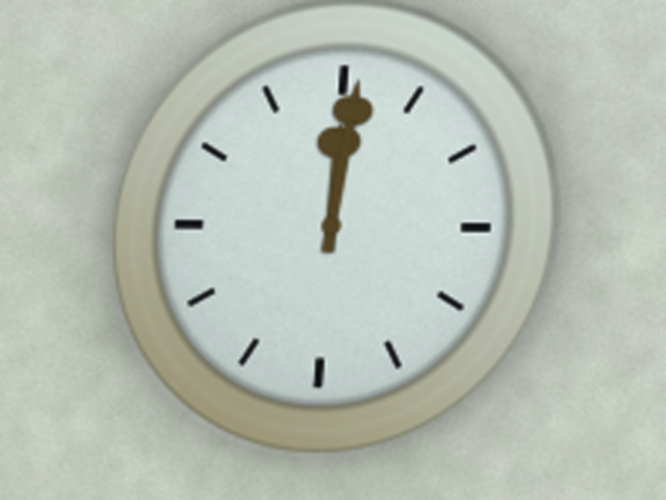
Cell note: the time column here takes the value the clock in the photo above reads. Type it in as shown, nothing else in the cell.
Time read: 12:01
